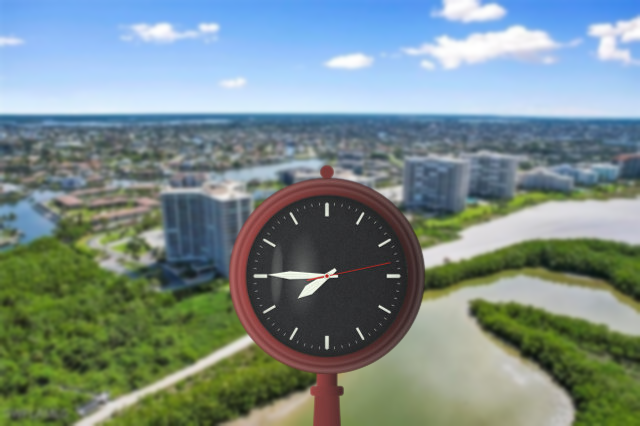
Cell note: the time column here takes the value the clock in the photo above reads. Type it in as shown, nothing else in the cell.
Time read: 7:45:13
